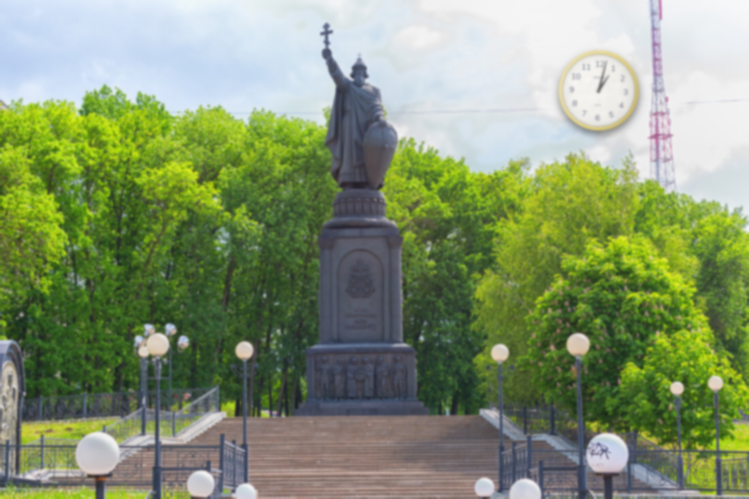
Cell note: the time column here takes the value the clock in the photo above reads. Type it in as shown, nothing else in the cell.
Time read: 1:02
